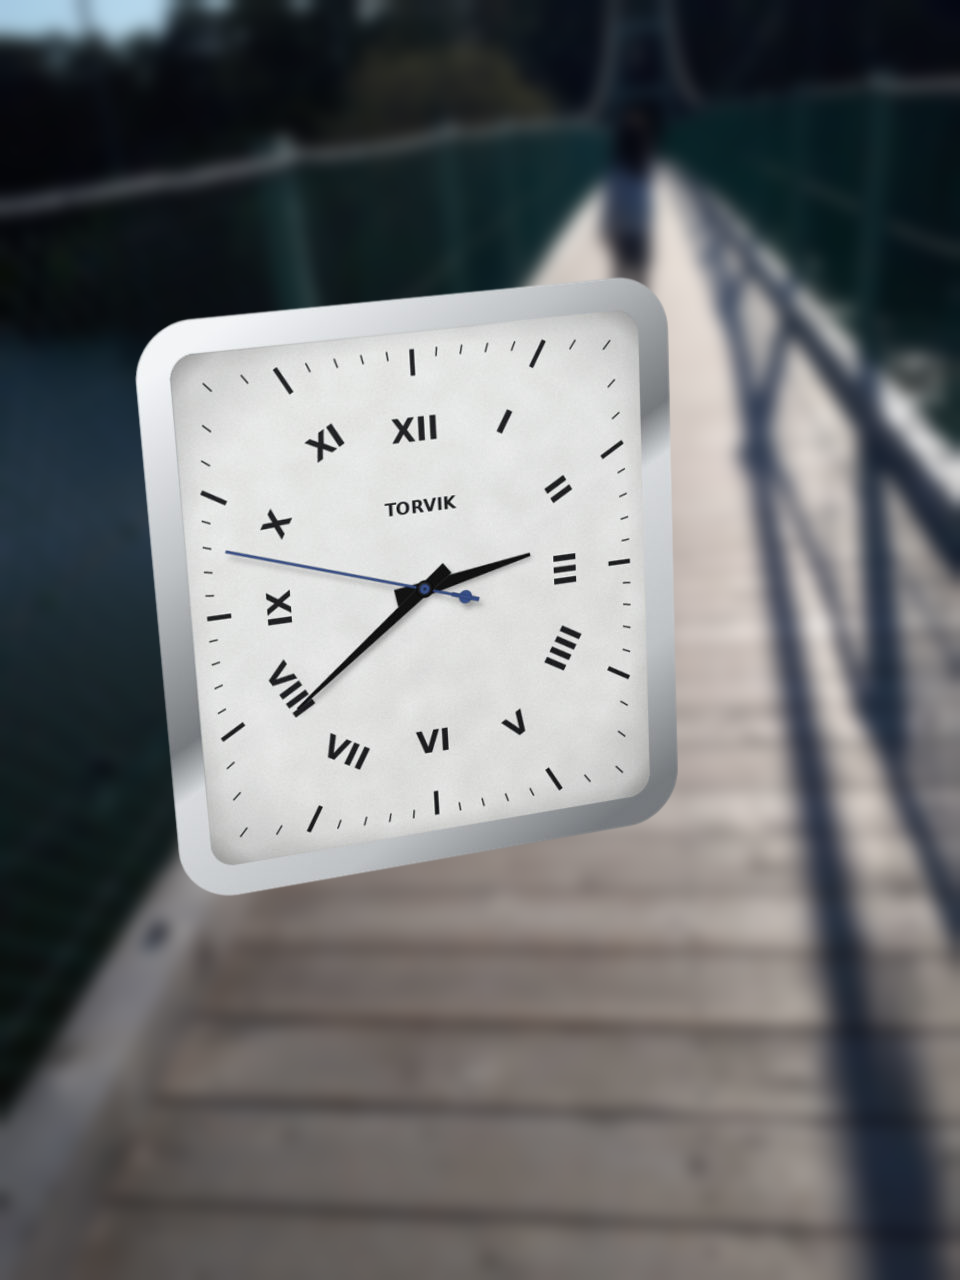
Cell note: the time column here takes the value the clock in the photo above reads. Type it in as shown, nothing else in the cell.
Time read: 2:38:48
